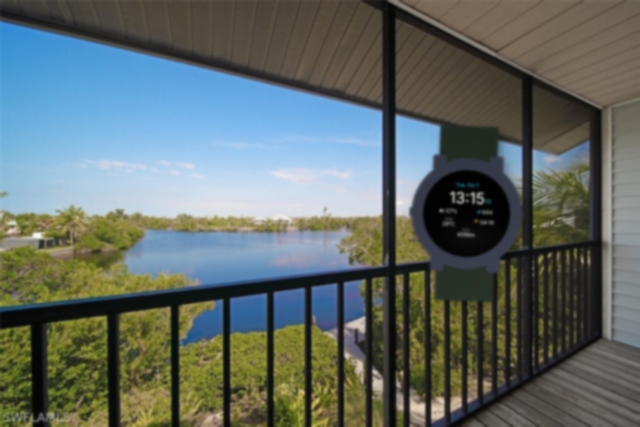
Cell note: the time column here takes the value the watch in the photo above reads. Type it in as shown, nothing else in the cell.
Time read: 13:15
